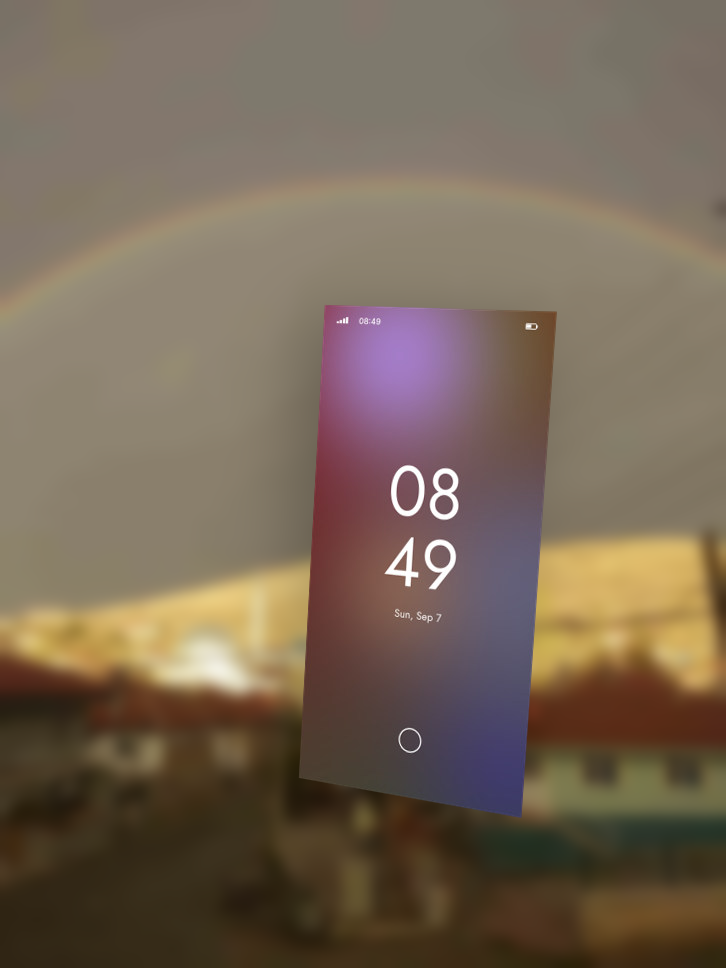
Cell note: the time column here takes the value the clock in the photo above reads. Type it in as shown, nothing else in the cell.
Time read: 8:49
